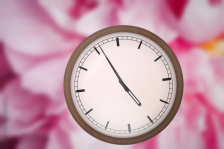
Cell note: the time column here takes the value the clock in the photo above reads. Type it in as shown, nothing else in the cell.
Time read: 4:56
